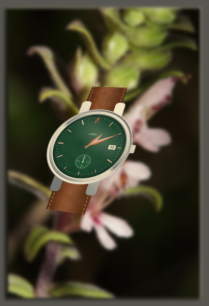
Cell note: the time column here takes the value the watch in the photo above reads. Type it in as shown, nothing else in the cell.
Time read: 1:10
